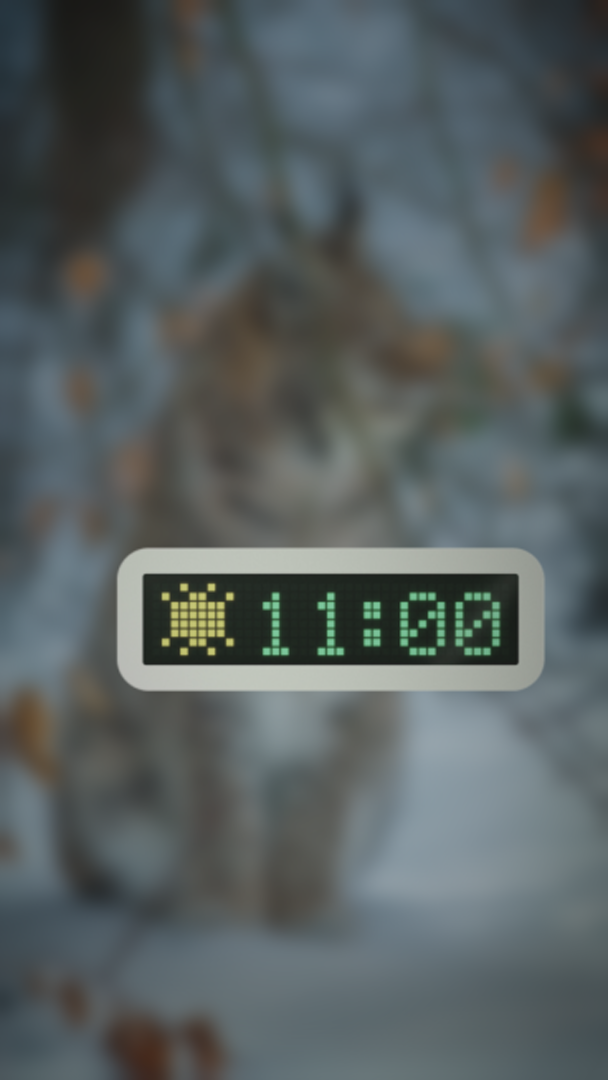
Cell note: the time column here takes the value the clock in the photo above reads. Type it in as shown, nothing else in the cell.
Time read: 11:00
